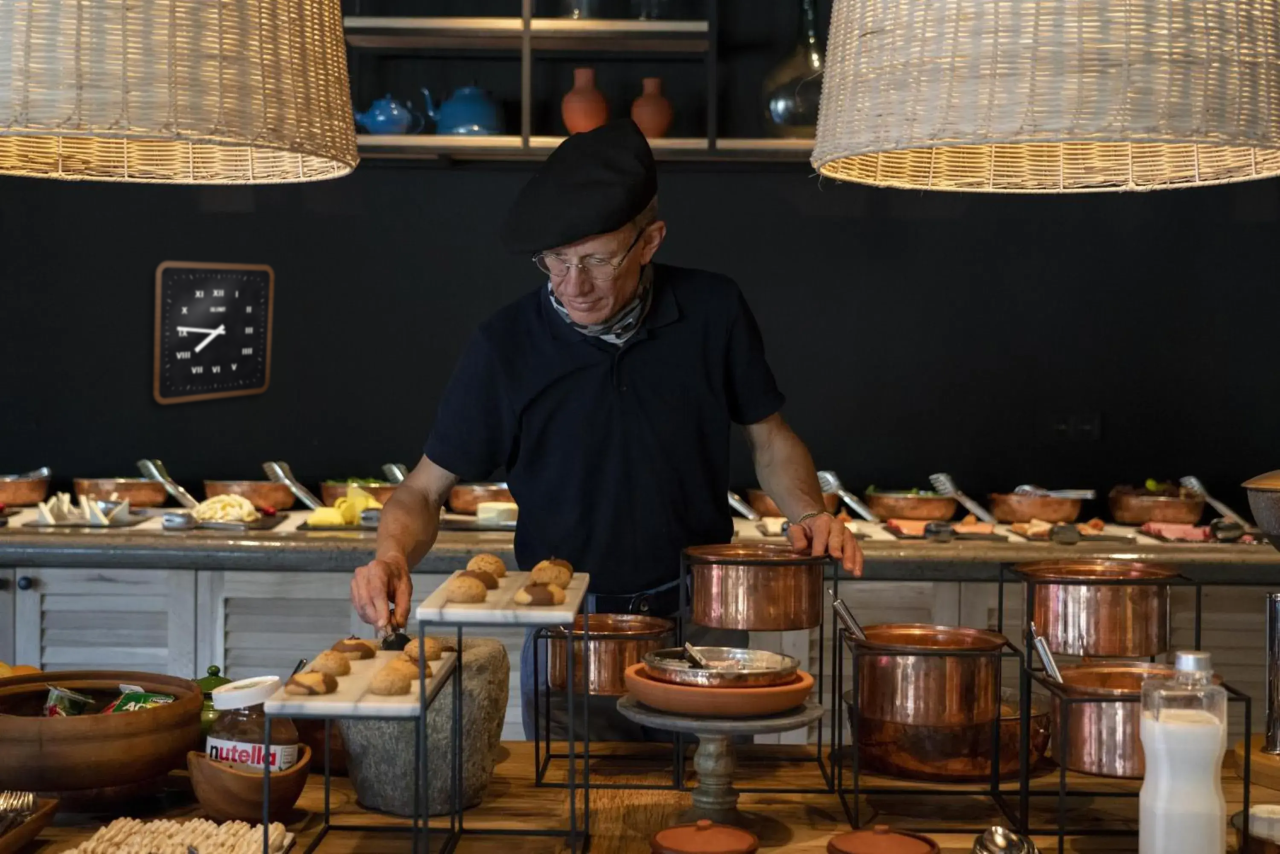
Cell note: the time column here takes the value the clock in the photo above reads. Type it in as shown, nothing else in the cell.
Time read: 7:46
